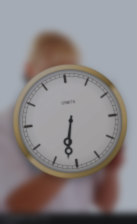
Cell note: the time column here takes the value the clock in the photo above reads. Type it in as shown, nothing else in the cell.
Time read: 6:32
